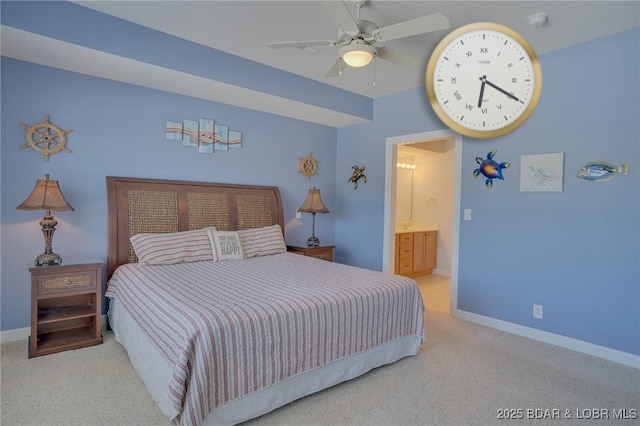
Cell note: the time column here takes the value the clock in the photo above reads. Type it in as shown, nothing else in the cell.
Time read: 6:20
